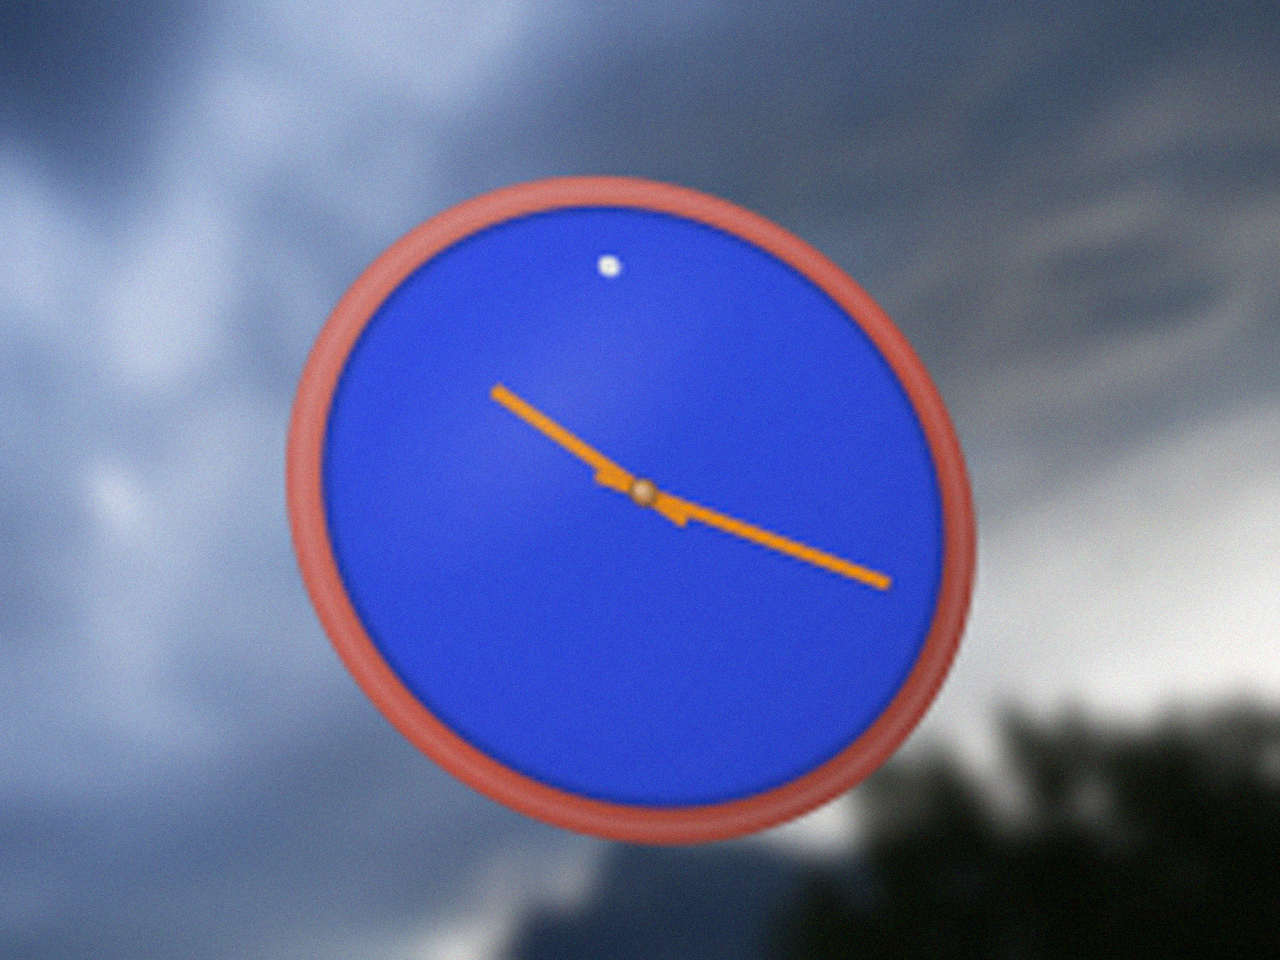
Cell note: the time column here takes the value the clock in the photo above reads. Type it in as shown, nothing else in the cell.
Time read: 10:19
